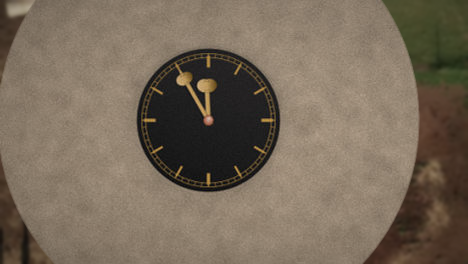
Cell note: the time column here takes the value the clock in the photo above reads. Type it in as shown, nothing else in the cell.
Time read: 11:55
